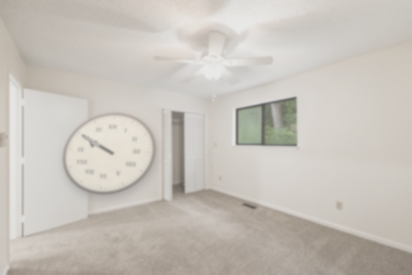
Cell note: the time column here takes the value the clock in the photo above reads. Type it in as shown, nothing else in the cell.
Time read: 9:50
